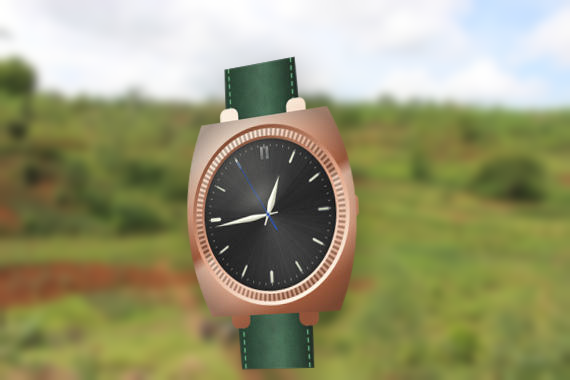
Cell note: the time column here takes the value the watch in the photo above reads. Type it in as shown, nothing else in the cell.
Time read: 12:43:55
